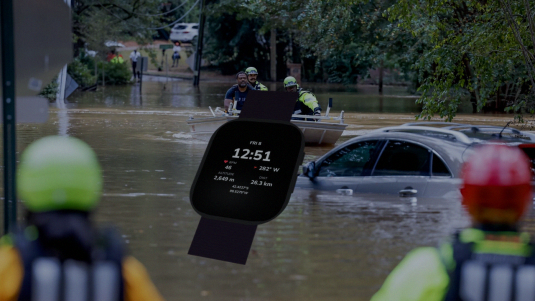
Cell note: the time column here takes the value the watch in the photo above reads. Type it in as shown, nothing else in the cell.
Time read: 12:51
